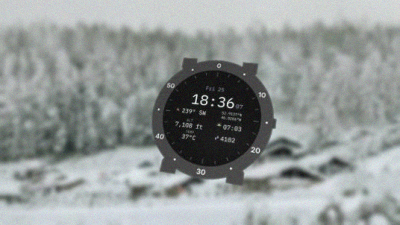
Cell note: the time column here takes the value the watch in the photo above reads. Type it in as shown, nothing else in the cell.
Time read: 18:36
